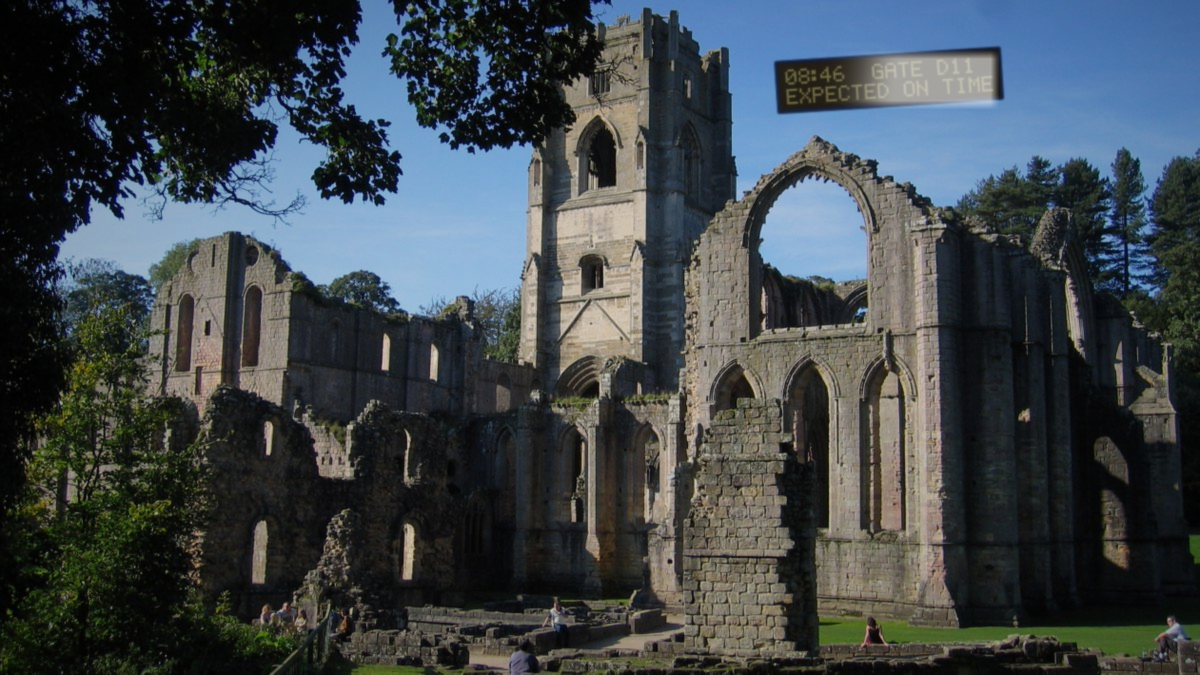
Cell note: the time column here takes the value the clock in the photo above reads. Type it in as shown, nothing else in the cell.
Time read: 8:46
